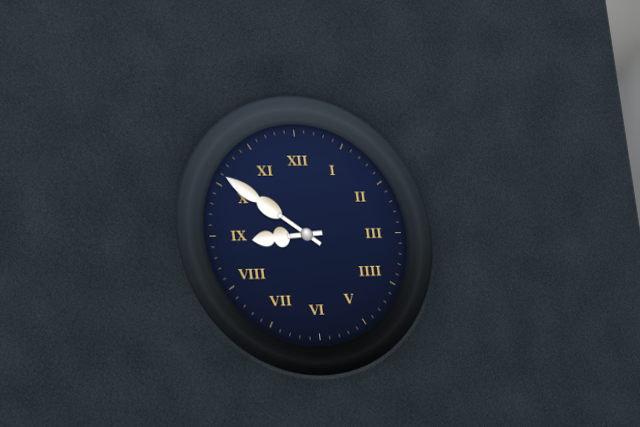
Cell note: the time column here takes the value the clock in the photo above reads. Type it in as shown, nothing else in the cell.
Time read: 8:51
